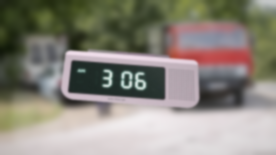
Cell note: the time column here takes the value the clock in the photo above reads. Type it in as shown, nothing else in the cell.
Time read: 3:06
